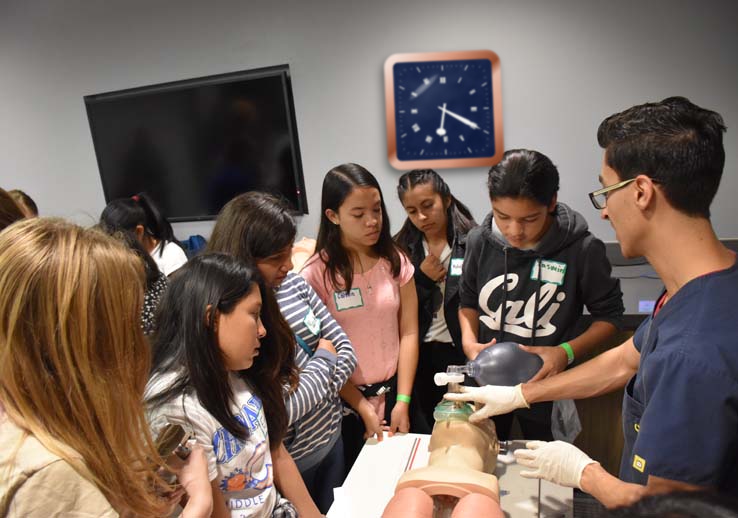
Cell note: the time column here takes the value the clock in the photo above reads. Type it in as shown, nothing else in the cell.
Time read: 6:20
